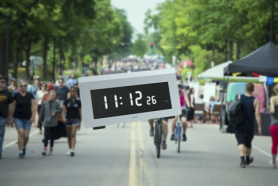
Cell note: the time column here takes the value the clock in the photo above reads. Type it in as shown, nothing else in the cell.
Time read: 11:12:26
